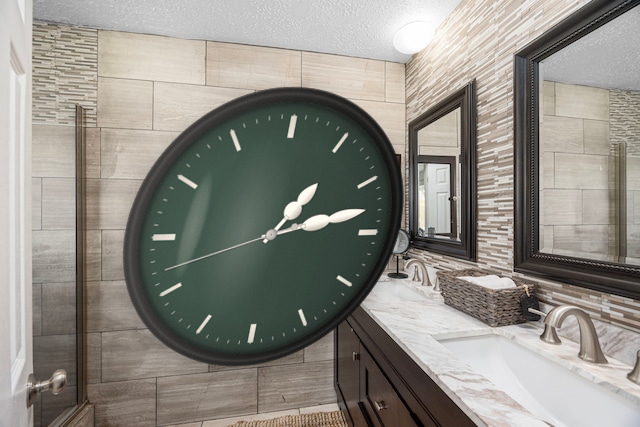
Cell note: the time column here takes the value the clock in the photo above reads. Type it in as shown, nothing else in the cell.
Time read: 1:12:42
